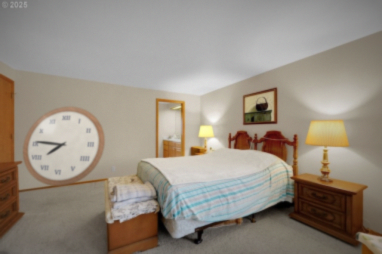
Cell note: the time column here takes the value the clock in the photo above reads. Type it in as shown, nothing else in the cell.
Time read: 7:46
